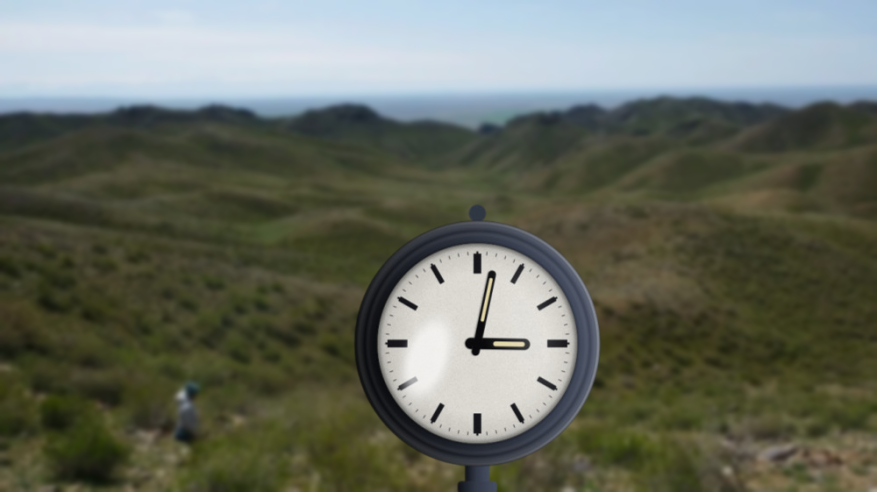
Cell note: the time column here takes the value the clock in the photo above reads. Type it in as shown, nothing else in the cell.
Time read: 3:02
